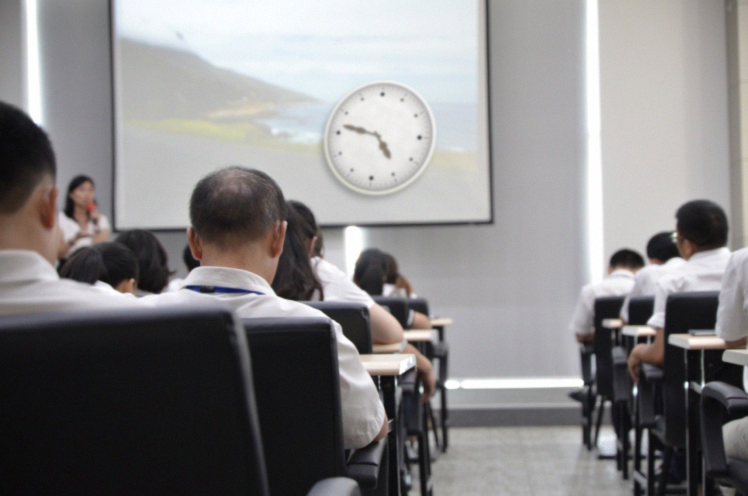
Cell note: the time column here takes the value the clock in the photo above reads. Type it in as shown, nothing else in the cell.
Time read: 4:47
